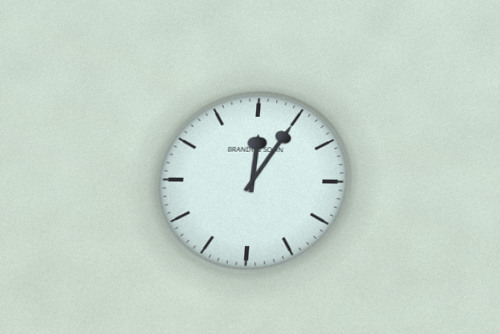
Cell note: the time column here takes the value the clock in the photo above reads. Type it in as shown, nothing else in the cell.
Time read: 12:05
